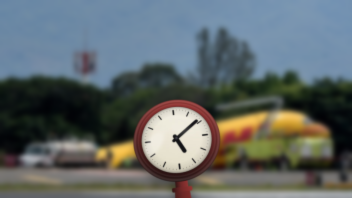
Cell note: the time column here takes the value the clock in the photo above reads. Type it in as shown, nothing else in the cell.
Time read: 5:09
